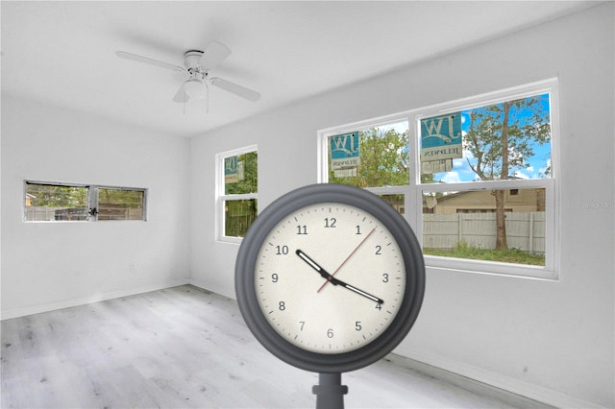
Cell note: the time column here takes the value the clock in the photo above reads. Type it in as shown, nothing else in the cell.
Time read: 10:19:07
